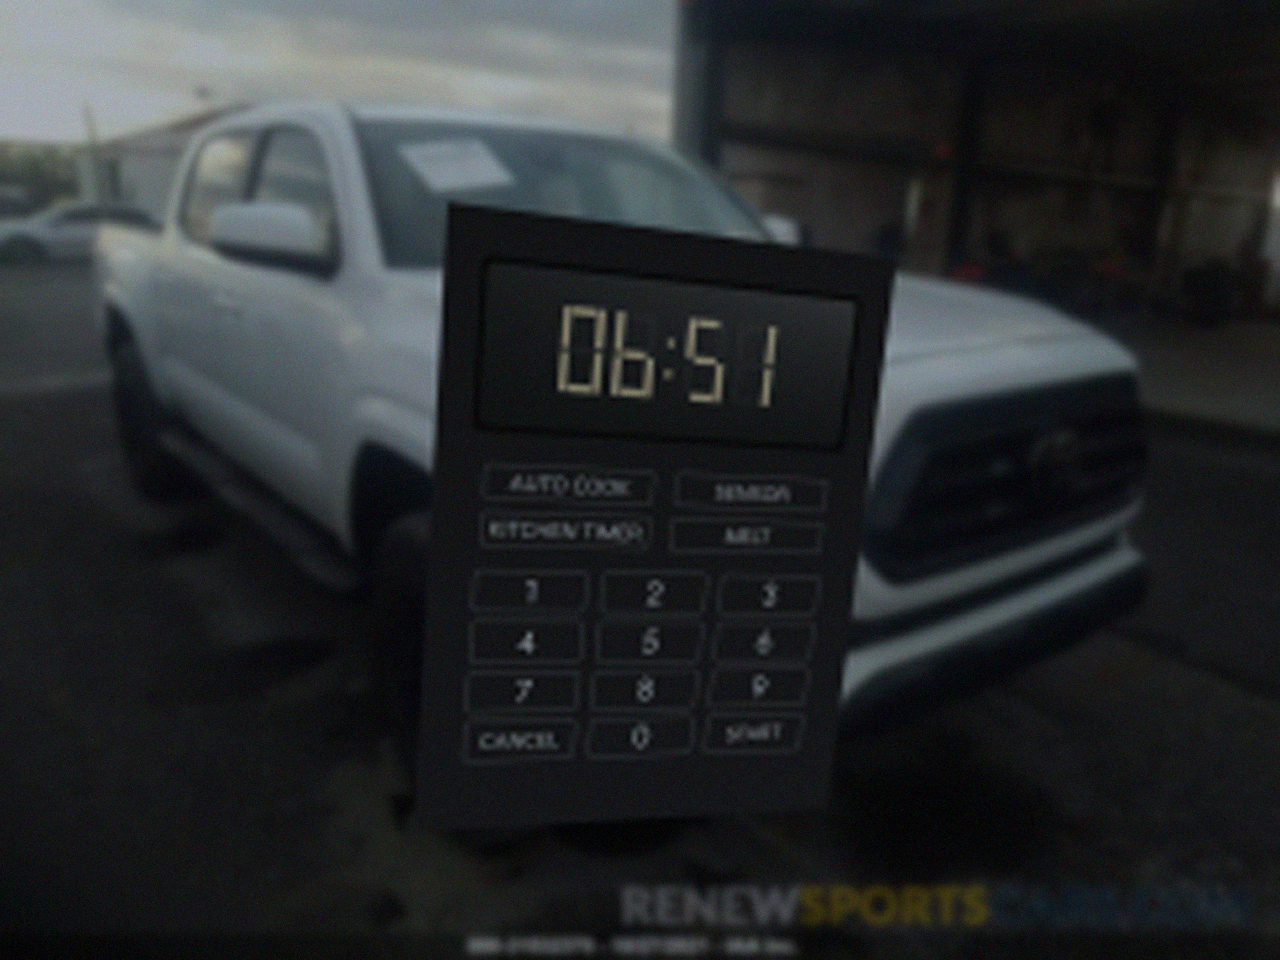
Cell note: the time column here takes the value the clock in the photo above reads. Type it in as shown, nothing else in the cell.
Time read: 6:51
